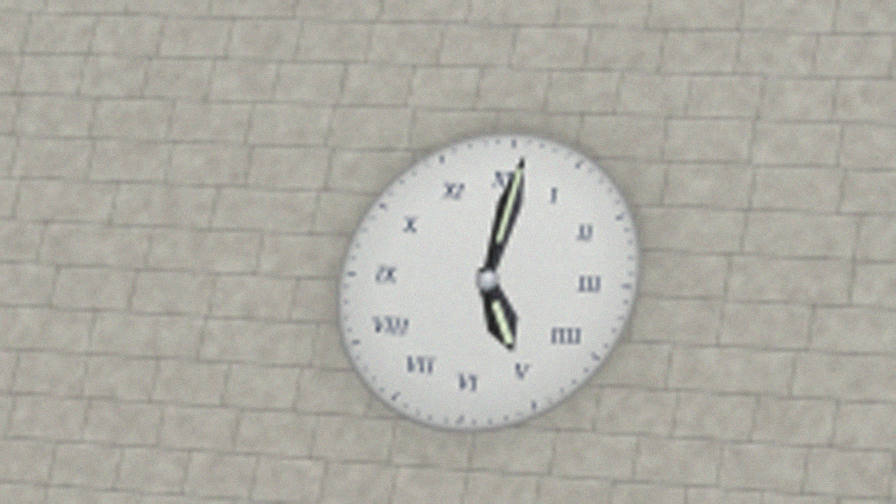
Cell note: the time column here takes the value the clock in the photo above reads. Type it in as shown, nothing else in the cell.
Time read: 5:01
